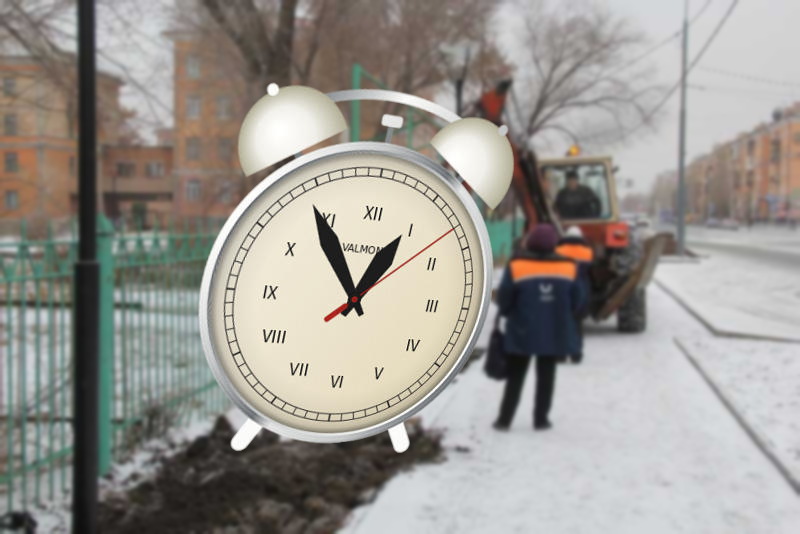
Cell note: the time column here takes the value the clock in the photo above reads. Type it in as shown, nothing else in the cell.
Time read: 12:54:08
